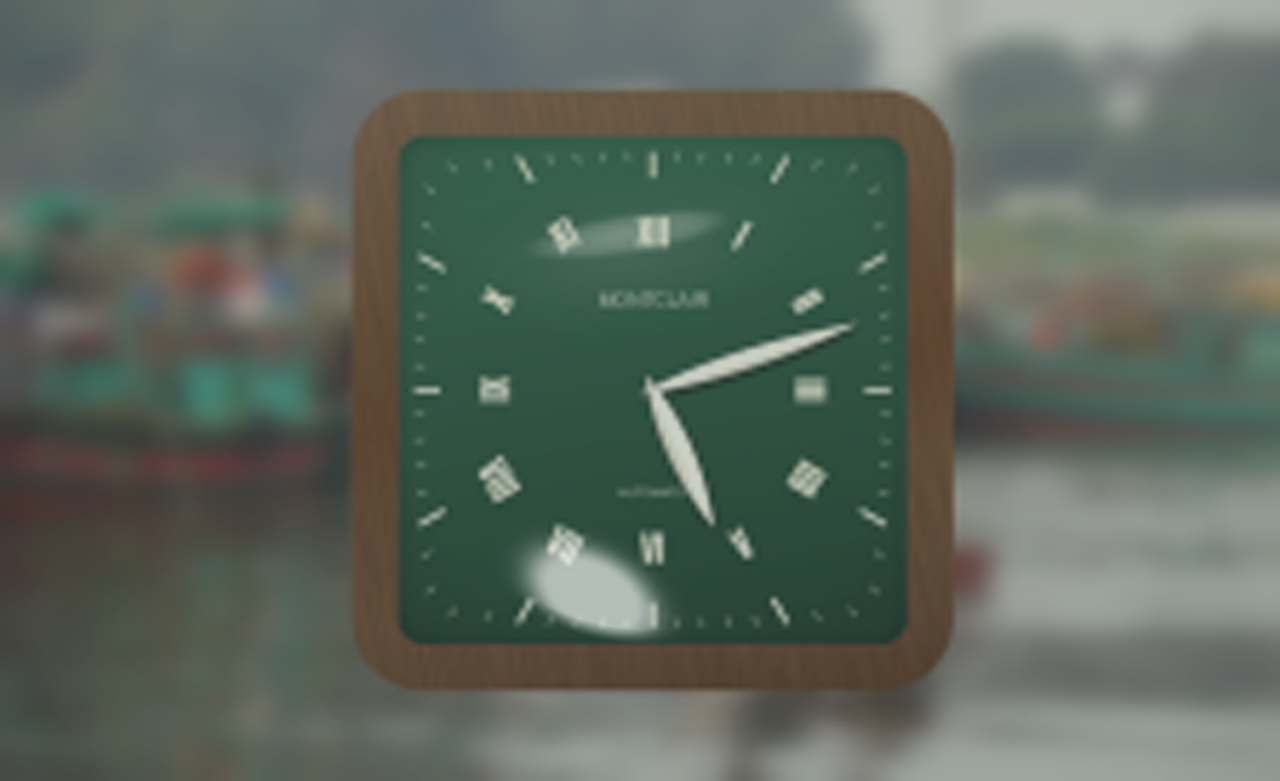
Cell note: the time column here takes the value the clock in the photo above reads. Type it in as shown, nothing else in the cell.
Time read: 5:12
